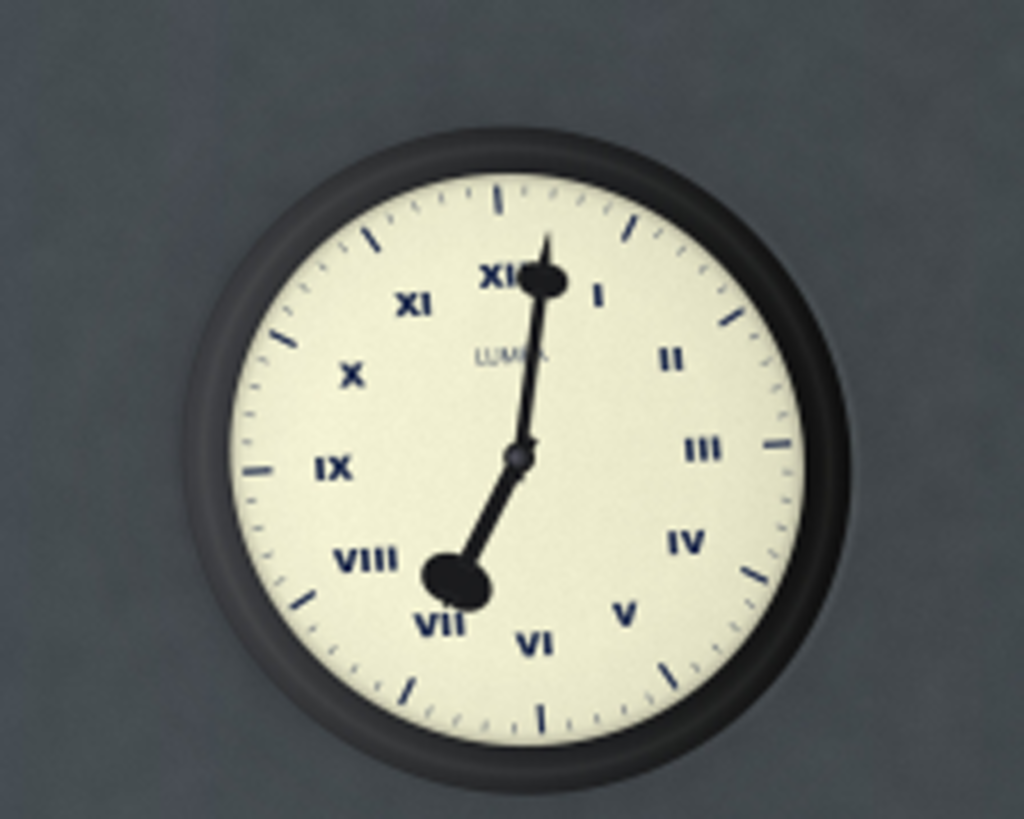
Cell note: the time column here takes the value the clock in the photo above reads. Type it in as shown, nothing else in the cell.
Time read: 7:02
